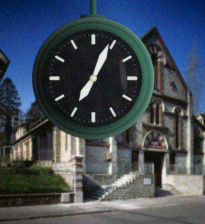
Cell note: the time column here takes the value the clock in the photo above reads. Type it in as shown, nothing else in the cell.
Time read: 7:04
